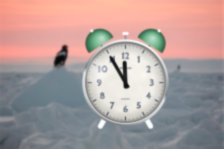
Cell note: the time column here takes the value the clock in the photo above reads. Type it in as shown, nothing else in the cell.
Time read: 11:55
